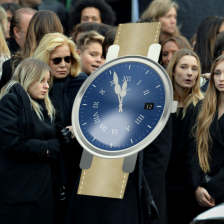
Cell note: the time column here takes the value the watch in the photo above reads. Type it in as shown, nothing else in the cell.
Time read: 11:56
